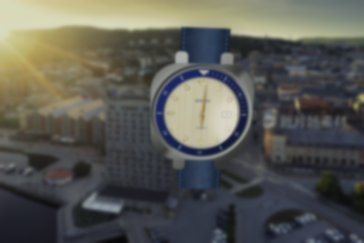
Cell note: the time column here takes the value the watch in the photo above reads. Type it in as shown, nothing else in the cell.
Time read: 6:01
